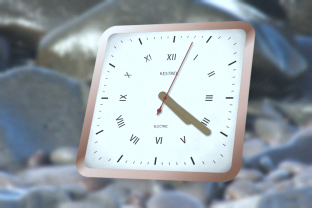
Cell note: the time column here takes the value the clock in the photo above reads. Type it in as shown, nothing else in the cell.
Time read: 4:21:03
